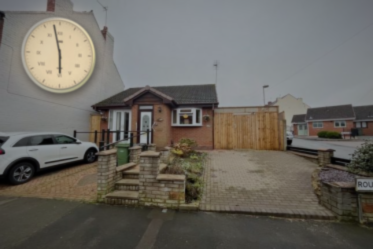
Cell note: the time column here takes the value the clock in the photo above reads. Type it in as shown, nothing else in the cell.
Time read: 5:58
